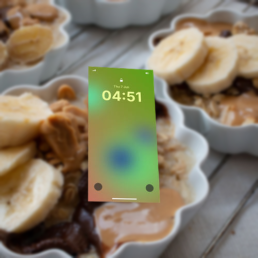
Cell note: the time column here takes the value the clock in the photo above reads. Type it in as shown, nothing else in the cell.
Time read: 4:51
